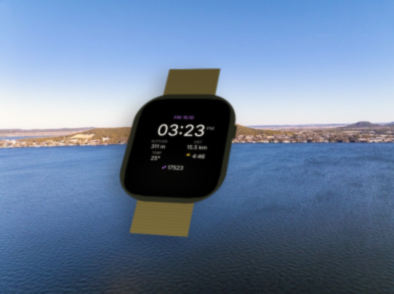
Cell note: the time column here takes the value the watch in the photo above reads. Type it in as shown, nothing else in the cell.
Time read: 3:23
